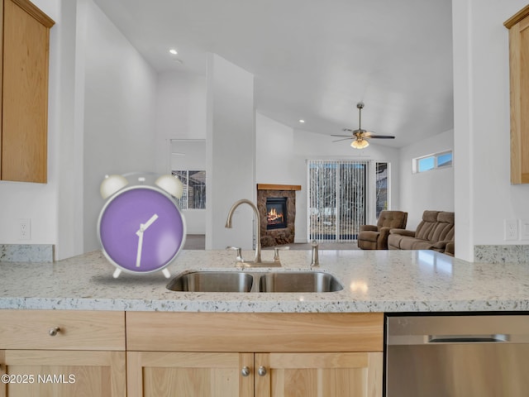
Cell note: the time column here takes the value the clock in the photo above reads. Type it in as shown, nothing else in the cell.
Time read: 1:31
